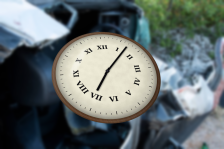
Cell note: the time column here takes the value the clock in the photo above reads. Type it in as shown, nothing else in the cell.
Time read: 7:07
